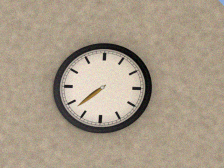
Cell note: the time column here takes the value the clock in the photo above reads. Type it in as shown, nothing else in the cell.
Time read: 7:38
